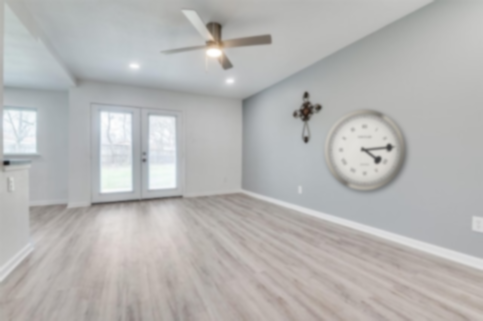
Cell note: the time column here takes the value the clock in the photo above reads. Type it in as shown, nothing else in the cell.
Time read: 4:14
